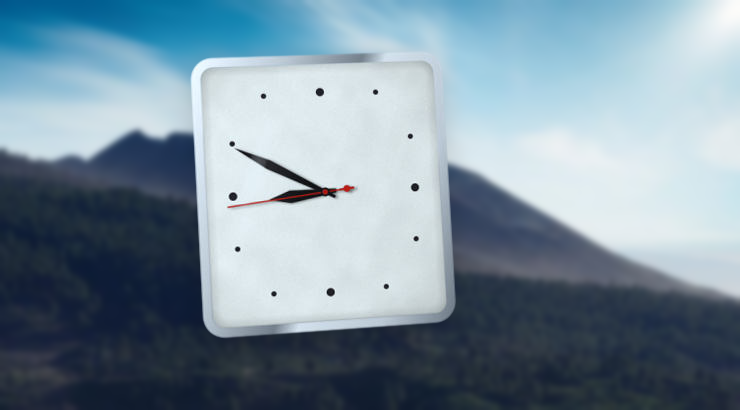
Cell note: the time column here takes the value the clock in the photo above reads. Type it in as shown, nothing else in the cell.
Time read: 8:49:44
